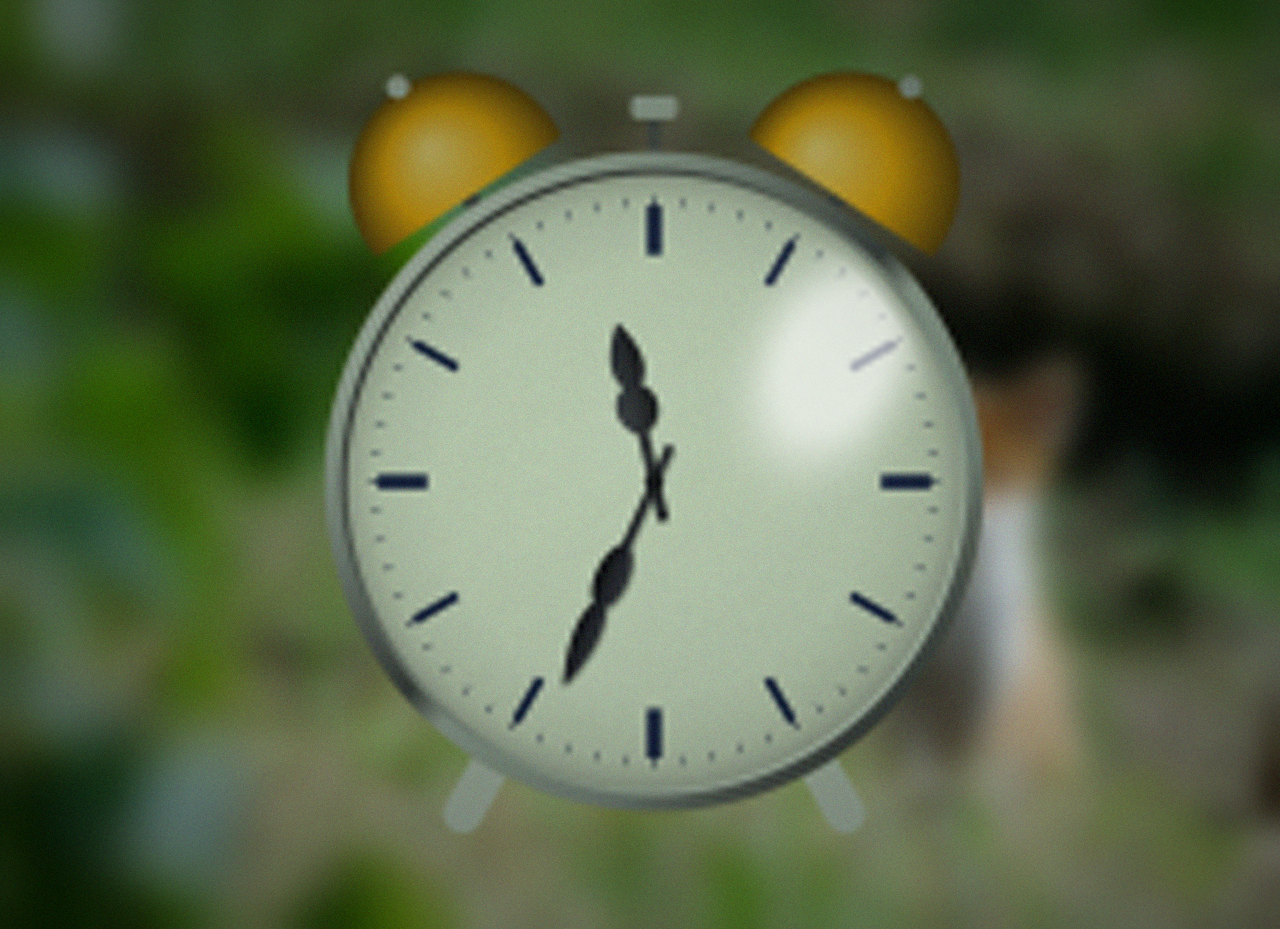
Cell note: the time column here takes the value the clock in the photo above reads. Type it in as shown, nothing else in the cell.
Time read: 11:34
